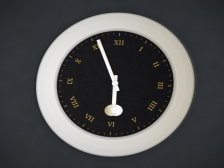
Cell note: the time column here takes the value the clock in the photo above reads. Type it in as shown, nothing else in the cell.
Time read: 5:56
